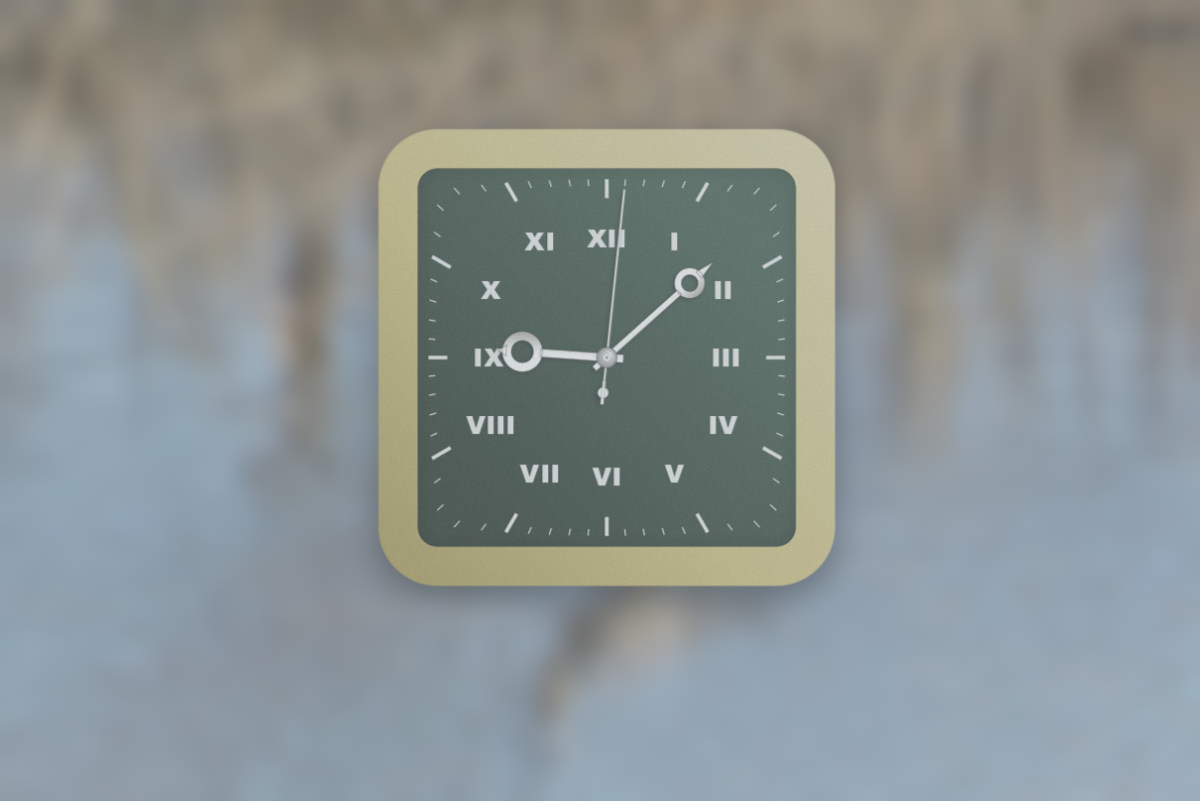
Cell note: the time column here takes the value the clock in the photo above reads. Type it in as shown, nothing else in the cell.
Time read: 9:08:01
